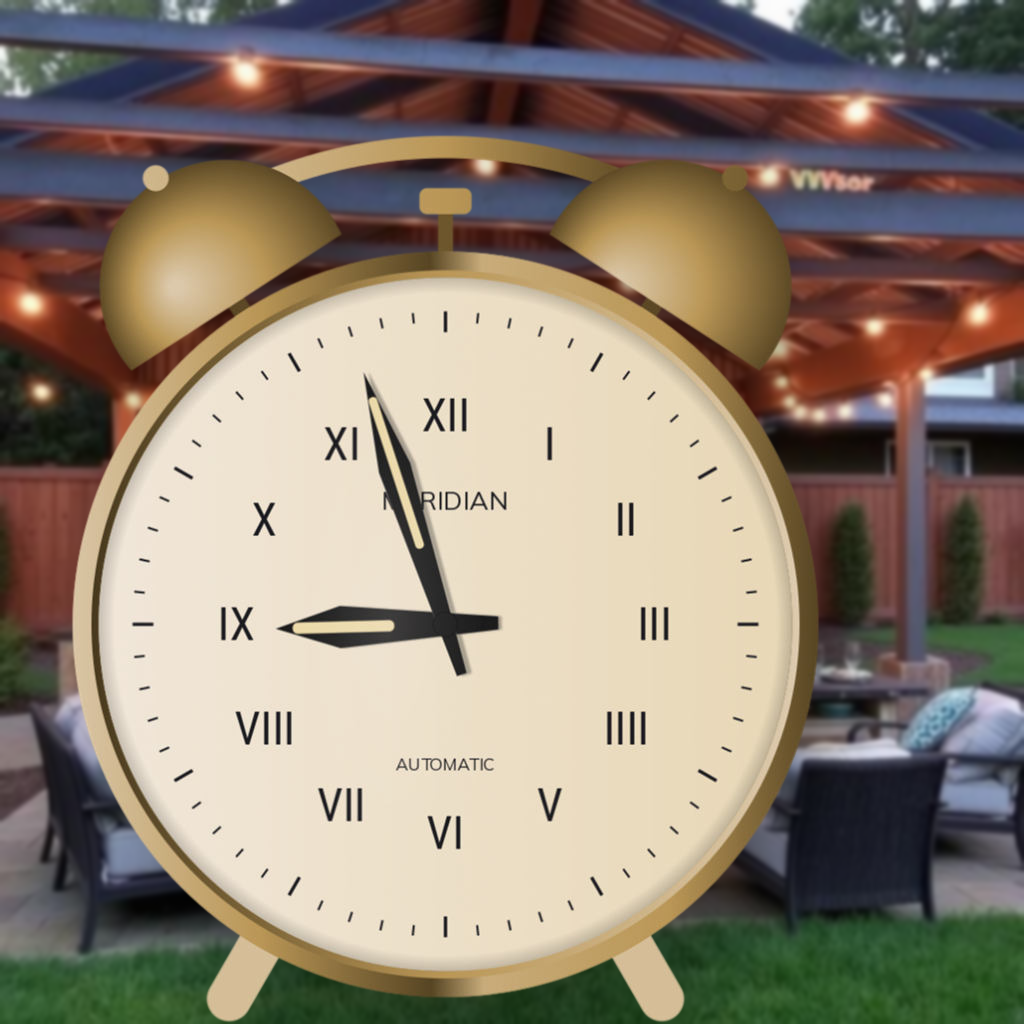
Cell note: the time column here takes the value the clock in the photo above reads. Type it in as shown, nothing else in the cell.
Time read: 8:57
